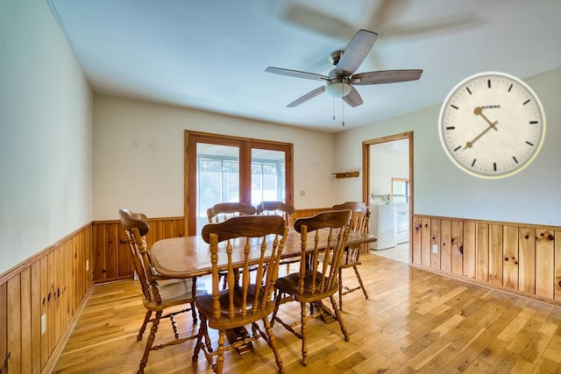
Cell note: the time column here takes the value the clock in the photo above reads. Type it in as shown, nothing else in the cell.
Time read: 10:39
